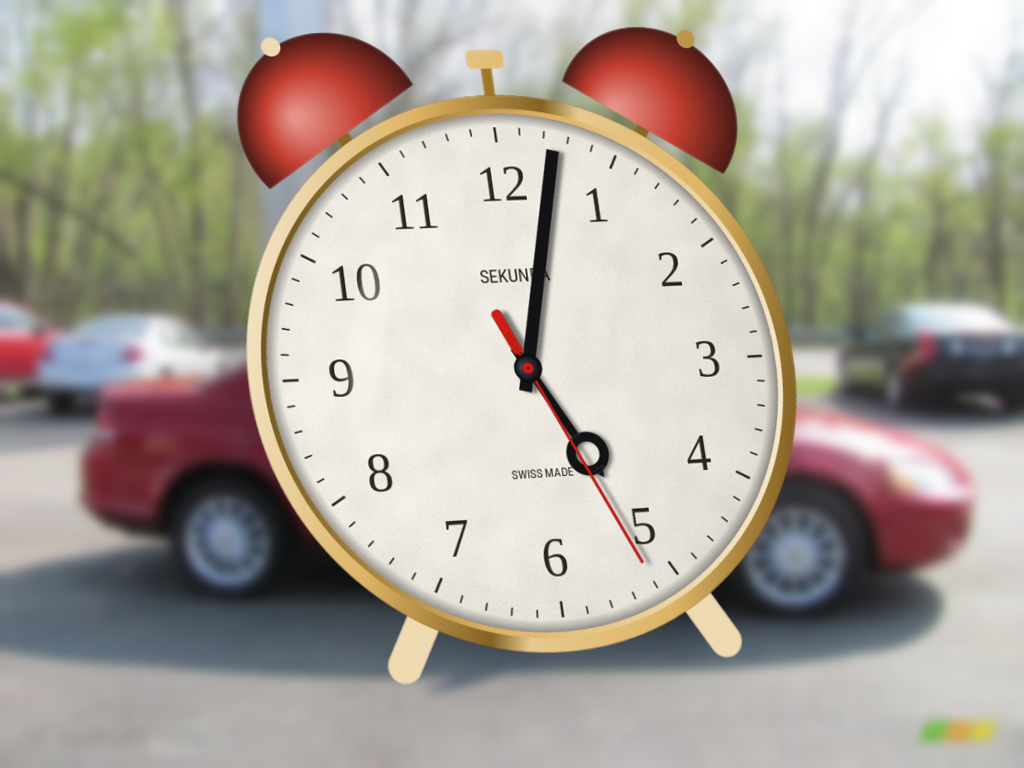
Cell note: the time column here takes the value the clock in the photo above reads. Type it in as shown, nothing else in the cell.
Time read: 5:02:26
